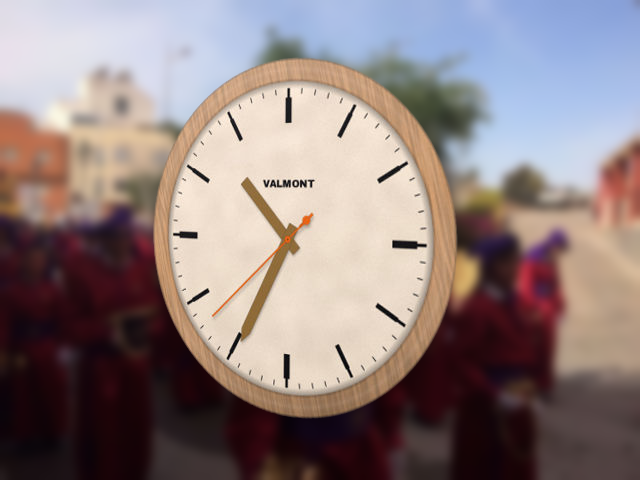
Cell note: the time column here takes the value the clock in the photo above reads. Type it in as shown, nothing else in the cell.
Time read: 10:34:38
